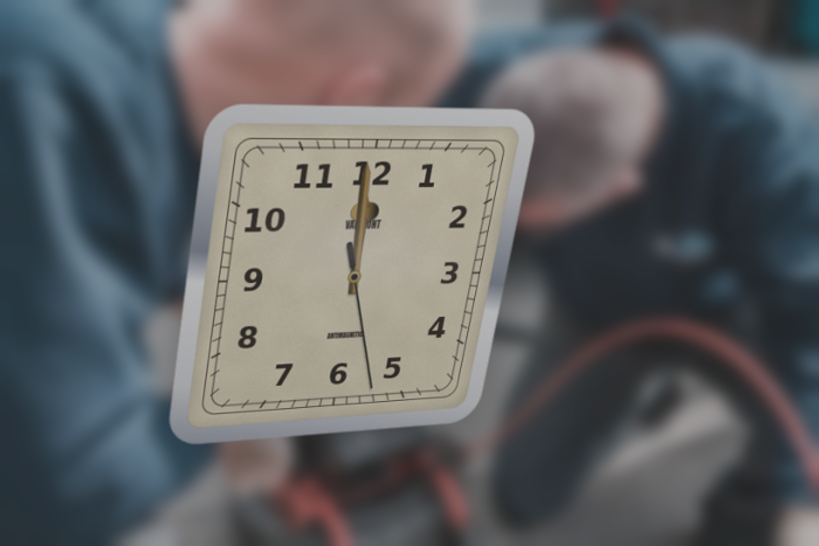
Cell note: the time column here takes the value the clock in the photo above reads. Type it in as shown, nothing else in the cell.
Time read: 11:59:27
